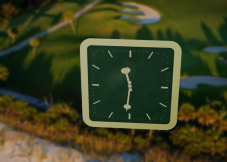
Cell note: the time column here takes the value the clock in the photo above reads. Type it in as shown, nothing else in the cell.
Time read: 11:31
